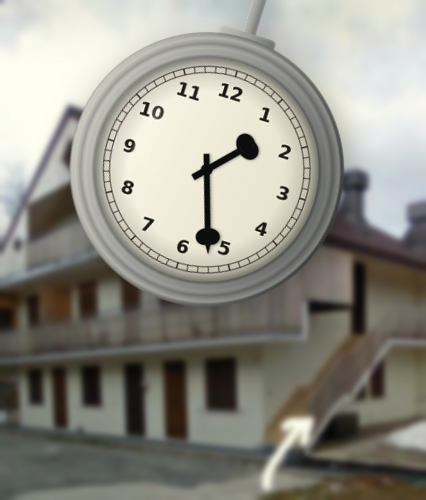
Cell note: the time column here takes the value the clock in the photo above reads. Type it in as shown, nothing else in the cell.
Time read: 1:27
